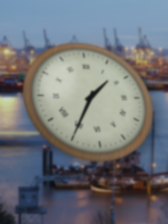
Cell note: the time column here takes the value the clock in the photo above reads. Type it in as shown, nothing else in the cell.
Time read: 1:35
